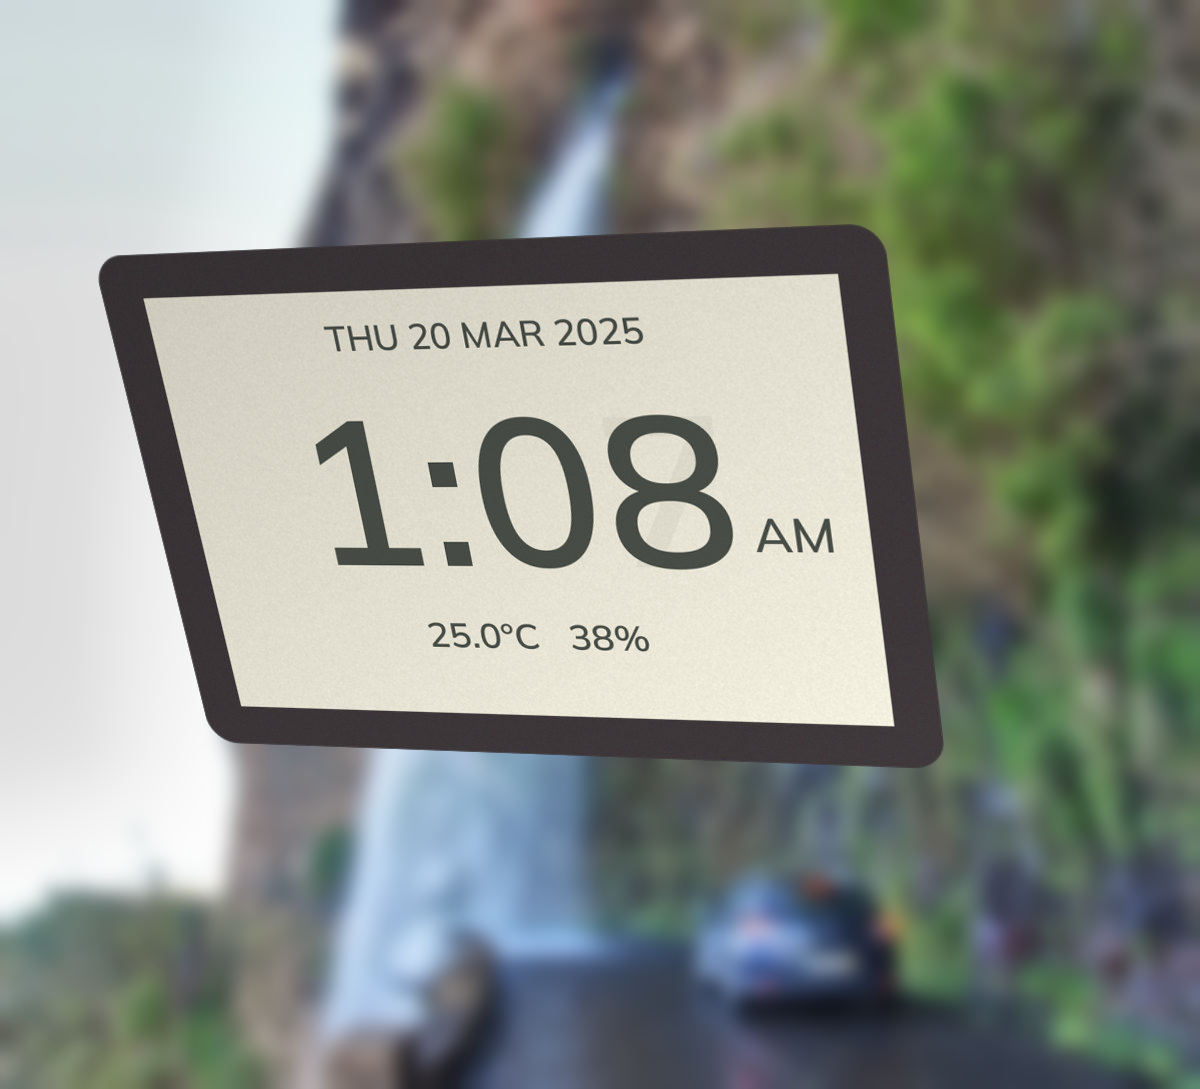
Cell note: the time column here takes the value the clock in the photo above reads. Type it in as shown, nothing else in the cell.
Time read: 1:08
